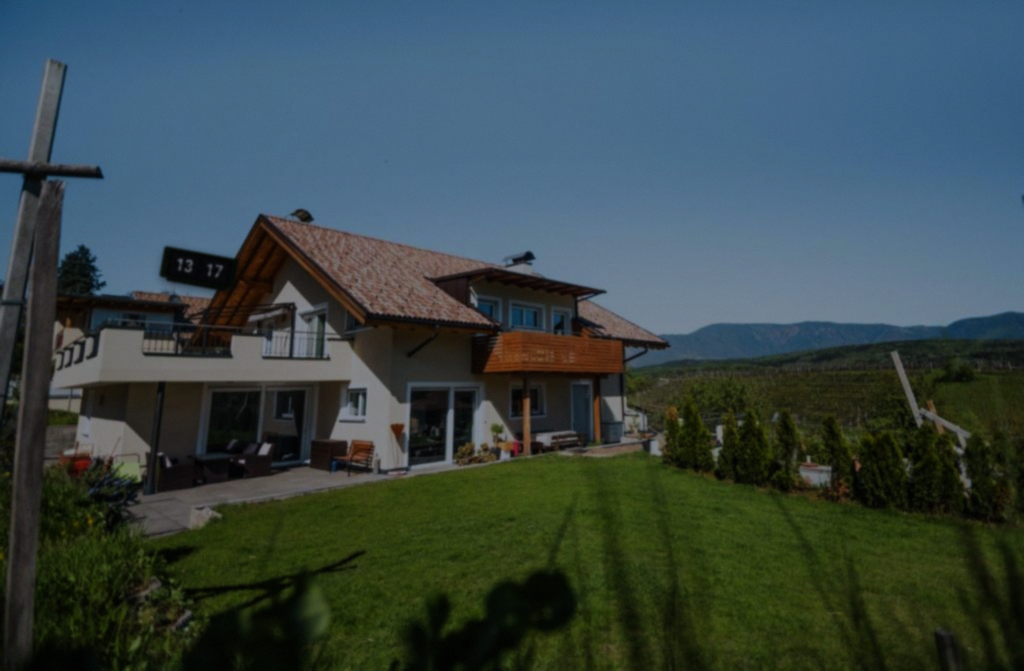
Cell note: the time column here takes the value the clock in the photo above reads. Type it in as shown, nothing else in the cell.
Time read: 13:17
